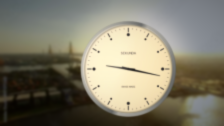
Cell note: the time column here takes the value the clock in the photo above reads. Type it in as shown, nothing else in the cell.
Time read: 9:17
